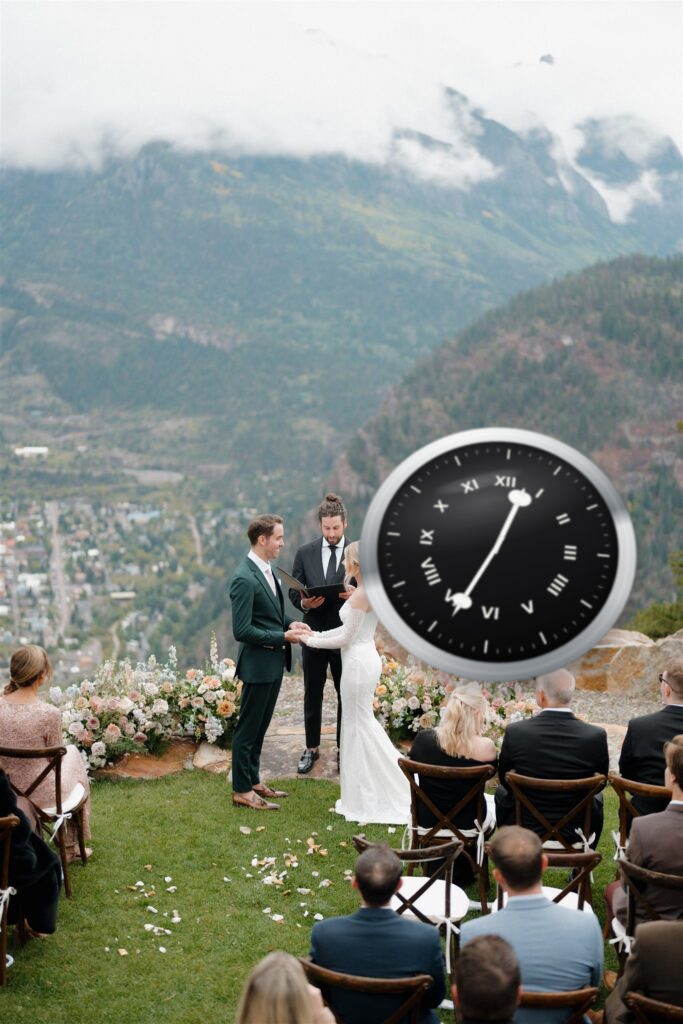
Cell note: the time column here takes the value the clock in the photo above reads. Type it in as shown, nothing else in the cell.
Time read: 12:34
